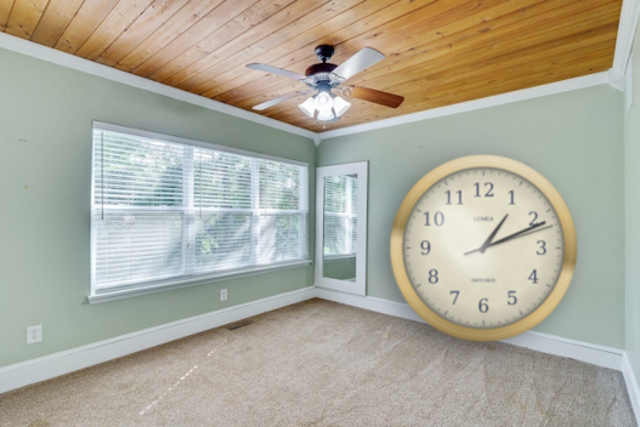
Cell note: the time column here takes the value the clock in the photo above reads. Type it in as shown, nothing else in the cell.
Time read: 1:11:12
